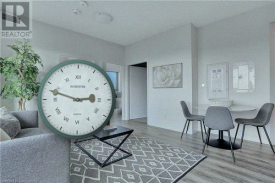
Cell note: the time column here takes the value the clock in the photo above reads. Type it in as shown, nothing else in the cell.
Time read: 2:48
